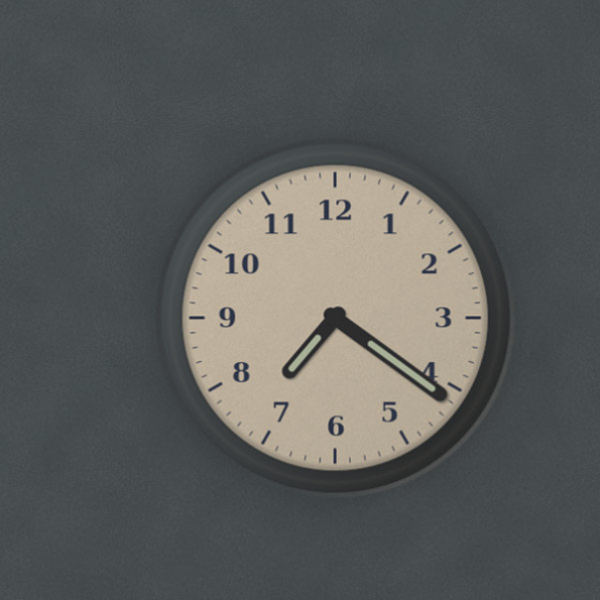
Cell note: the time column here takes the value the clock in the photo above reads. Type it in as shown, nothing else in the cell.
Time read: 7:21
